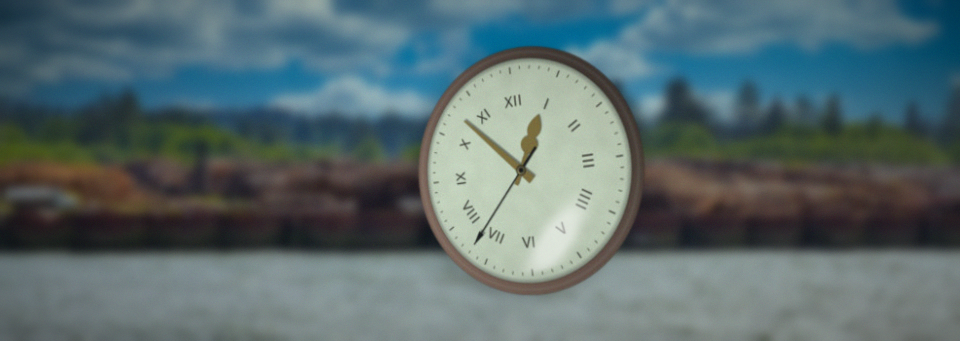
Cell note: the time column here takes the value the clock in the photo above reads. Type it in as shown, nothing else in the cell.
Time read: 12:52:37
